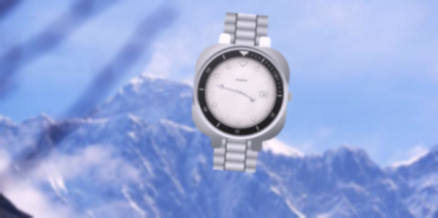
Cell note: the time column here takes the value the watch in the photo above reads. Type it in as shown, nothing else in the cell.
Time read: 3:47
